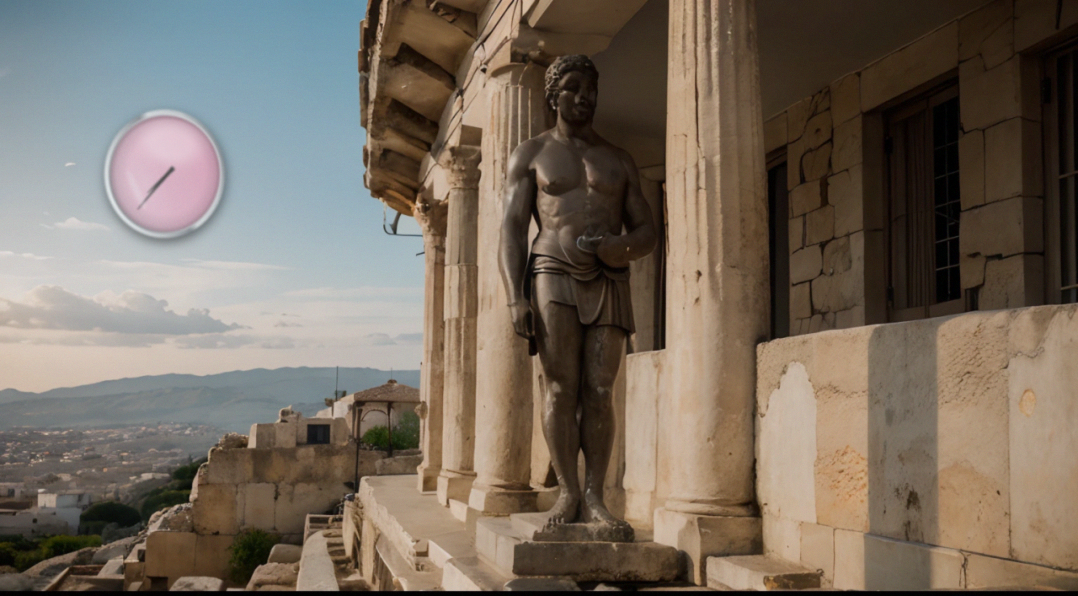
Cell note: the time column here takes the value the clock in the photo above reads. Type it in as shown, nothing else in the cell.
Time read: 7:37
